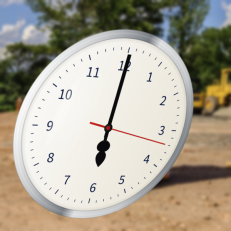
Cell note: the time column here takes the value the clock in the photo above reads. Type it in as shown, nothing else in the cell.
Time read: 6:00:17
